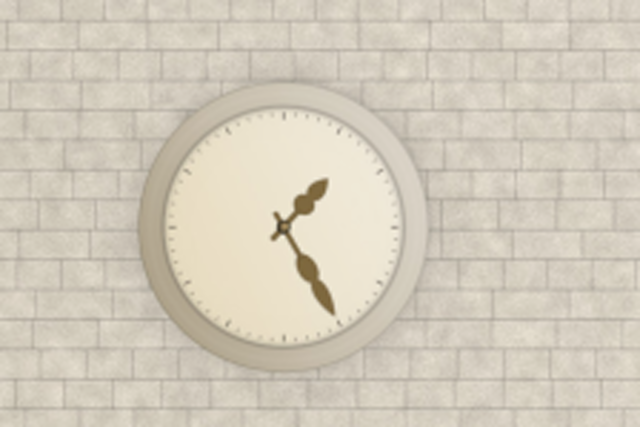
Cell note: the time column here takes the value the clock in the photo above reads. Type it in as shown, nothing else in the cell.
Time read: 1:25
